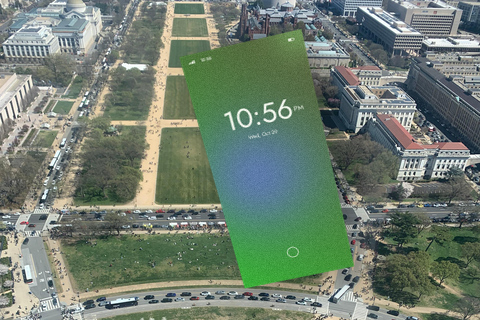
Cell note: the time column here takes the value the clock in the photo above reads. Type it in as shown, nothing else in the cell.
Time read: 10:56
